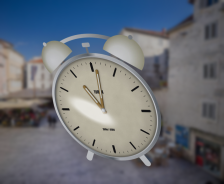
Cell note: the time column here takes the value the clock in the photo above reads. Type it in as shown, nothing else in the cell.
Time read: 11:01
